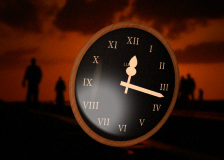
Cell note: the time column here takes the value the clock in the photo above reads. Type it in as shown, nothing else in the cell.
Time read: 12:17
